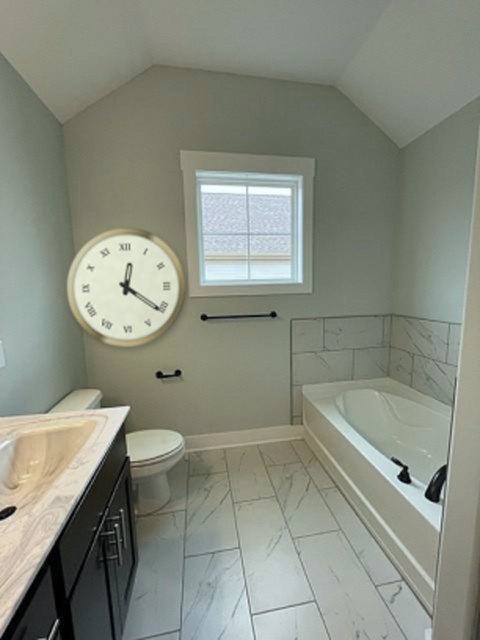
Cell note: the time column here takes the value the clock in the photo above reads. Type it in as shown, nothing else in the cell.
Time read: 12:21
